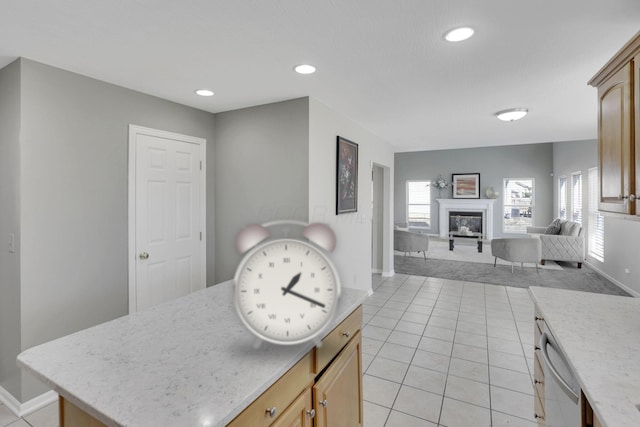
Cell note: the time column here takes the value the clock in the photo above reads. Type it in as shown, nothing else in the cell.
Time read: 1:19
